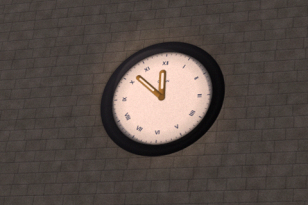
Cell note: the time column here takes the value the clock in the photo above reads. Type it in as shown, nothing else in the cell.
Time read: 11:52
